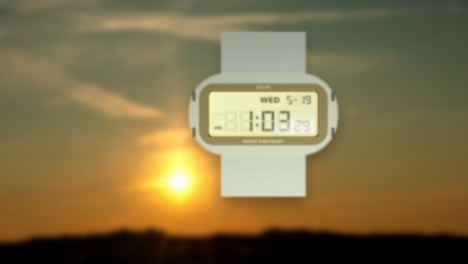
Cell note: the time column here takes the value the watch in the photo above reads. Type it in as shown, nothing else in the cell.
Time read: 1:03:29
